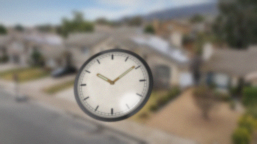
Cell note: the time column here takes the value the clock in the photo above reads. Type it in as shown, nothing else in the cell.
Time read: 10:09
